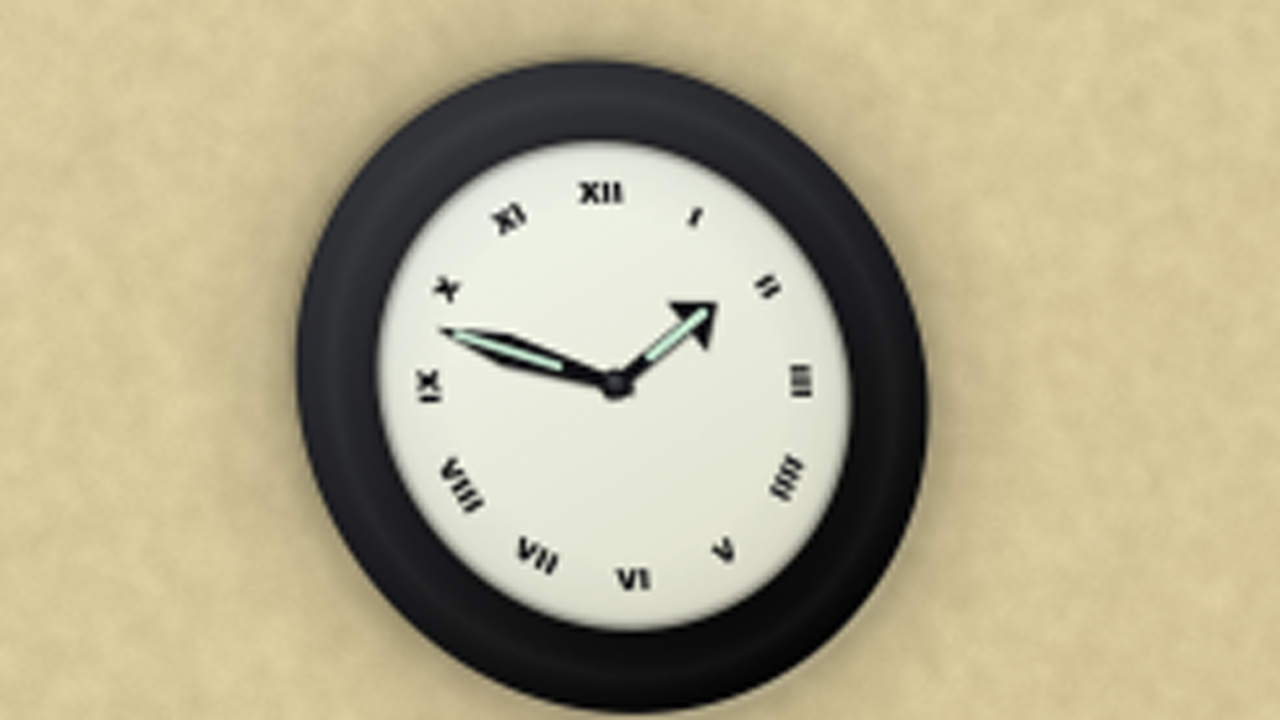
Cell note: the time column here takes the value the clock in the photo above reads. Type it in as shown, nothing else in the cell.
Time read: 1:48
